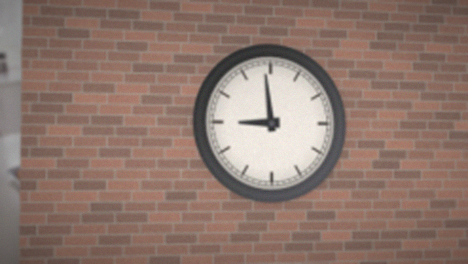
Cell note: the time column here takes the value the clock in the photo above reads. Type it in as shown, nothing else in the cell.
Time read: 8:59
